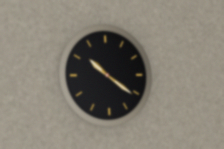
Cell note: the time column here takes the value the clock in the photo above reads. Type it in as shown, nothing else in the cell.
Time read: 10:21
